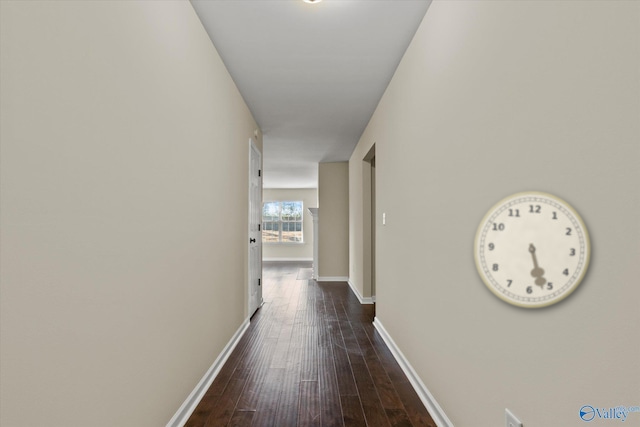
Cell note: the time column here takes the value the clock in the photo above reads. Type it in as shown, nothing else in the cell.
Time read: 5:27
